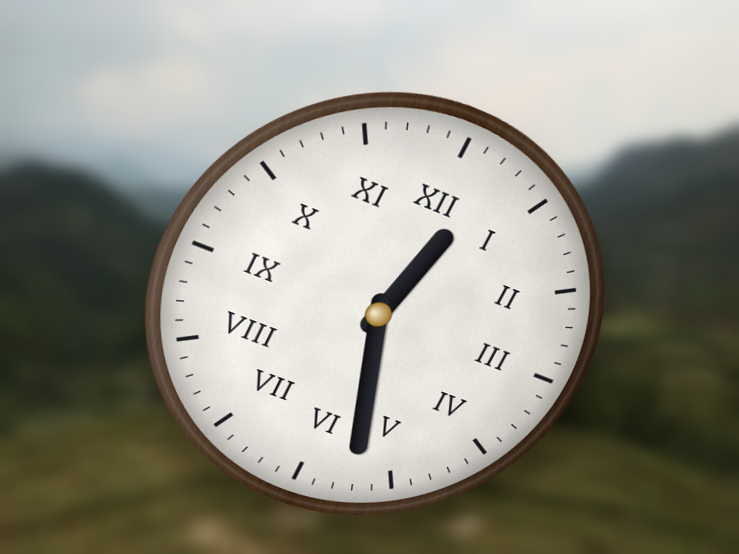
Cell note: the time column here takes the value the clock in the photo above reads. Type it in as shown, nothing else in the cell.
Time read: 12:27
